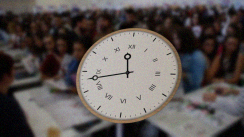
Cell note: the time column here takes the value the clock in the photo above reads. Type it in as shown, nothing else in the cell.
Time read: 11:43
